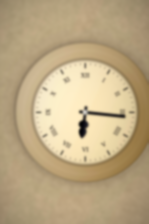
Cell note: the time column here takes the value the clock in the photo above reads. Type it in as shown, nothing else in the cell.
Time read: 6:16
